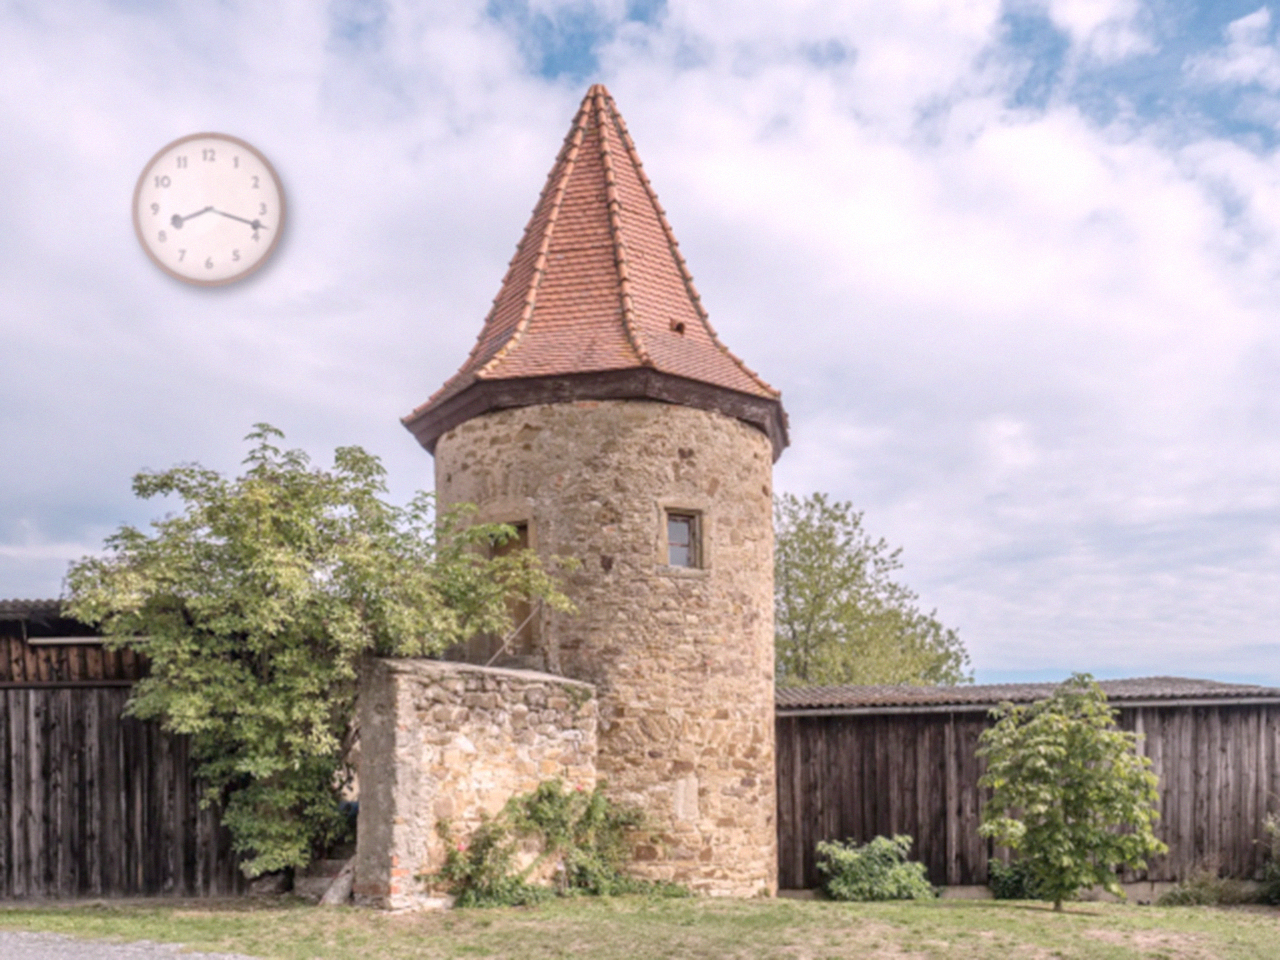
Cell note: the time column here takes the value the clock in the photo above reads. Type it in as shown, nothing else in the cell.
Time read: 8:18
